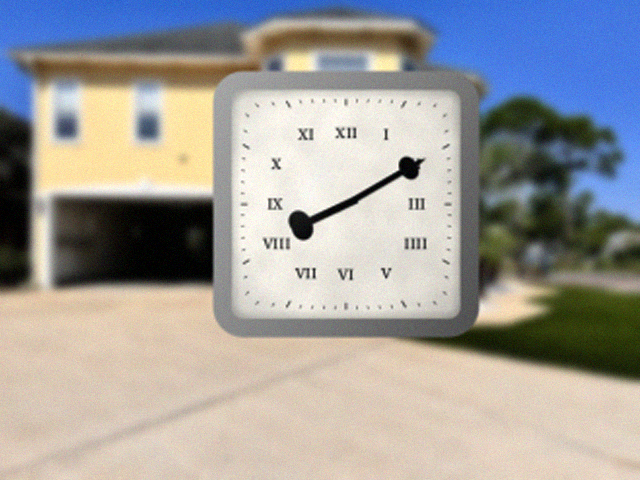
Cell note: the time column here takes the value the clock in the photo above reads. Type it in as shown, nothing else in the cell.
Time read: 8:10
